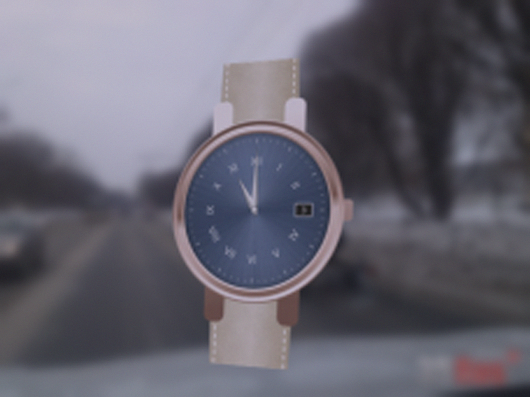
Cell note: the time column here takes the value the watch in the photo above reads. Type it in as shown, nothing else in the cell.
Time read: 11:00
